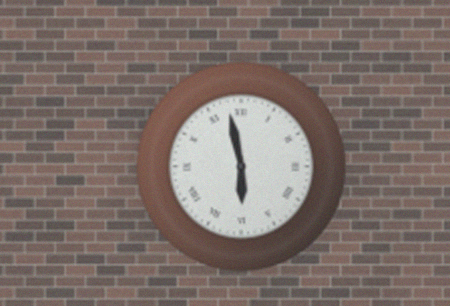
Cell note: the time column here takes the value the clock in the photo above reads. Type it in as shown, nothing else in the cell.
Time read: 5:58
